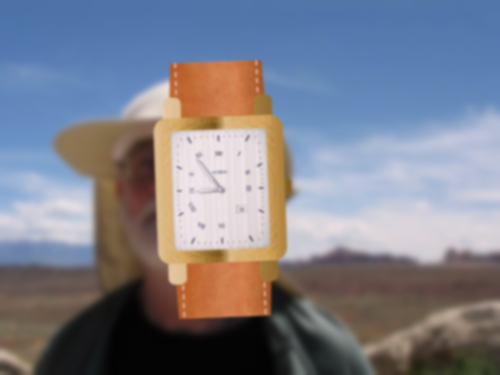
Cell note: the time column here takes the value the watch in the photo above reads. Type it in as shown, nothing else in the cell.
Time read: 8:54
